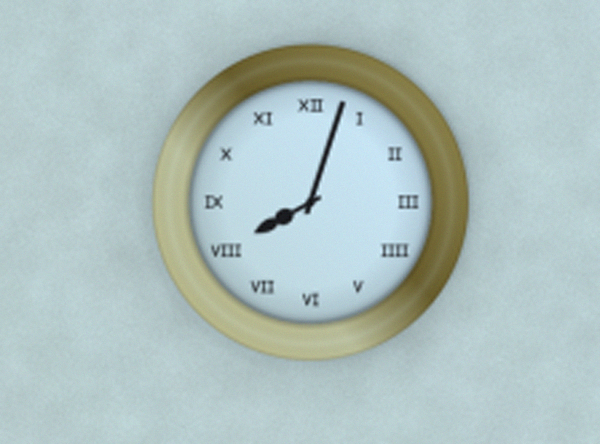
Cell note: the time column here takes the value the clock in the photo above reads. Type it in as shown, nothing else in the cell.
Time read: 8:03
